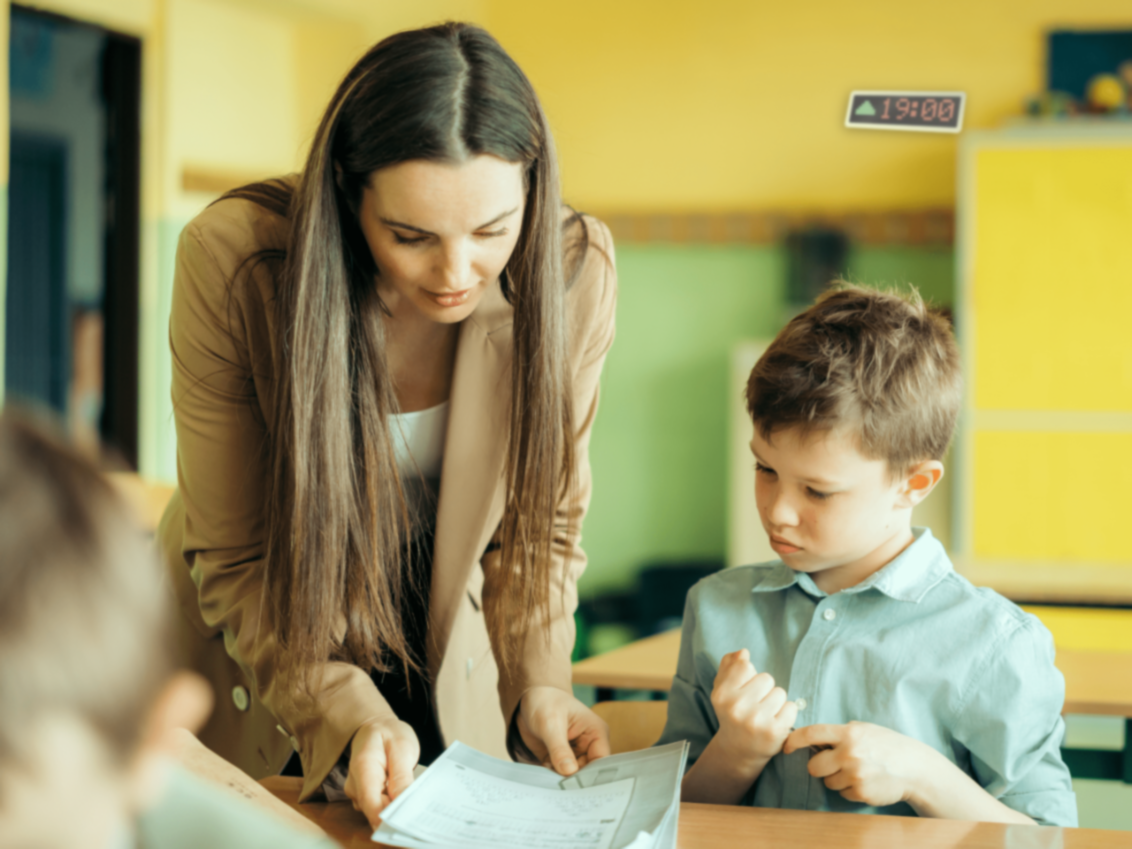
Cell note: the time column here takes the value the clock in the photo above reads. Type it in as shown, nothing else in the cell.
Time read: 19:00
